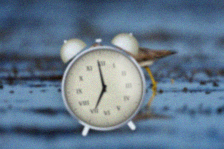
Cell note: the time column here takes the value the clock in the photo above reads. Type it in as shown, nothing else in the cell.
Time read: 6:59
